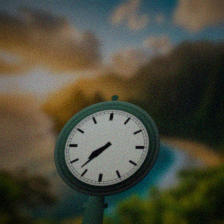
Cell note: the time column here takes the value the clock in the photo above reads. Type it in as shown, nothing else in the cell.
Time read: 7:37
